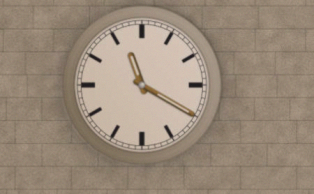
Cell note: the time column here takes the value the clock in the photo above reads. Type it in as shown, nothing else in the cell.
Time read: 11:20
